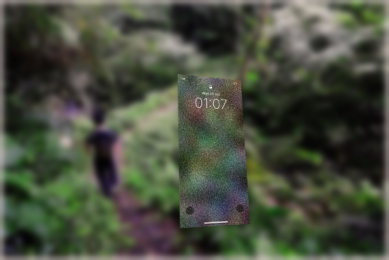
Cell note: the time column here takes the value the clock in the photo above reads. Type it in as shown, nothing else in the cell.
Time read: 1:07
